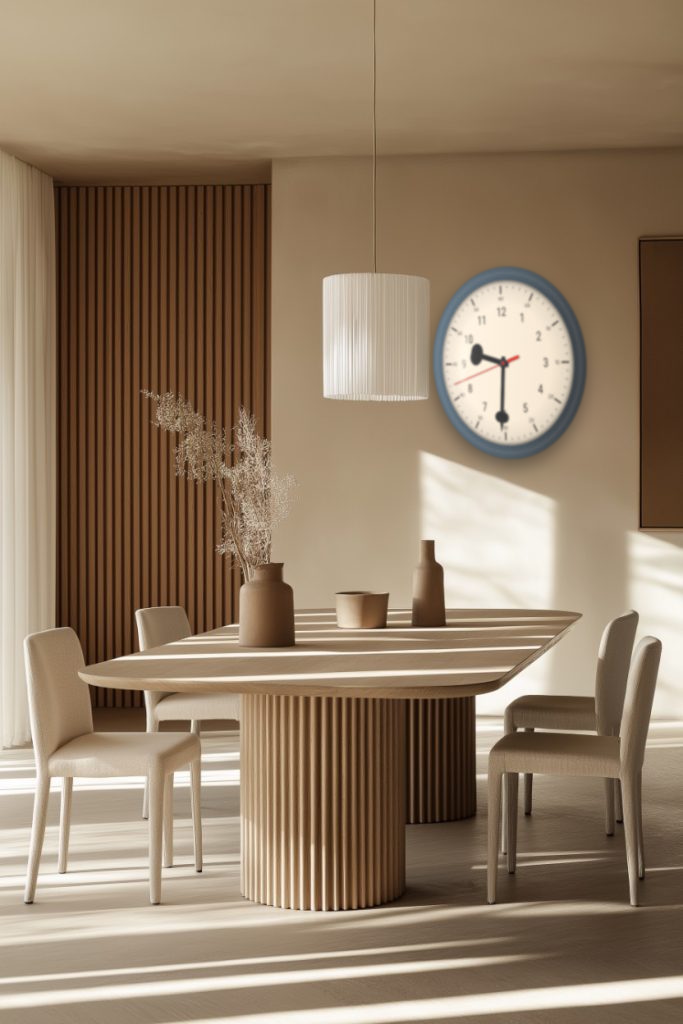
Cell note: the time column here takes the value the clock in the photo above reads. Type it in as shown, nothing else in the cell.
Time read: 9:30:42
